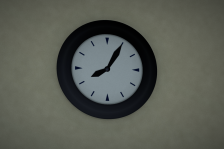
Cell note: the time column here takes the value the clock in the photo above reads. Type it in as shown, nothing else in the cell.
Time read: 8:05
